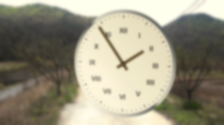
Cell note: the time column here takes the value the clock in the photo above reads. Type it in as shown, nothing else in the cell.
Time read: 1:54
